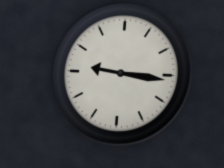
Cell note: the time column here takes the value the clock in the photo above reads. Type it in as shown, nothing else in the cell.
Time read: 9:16
